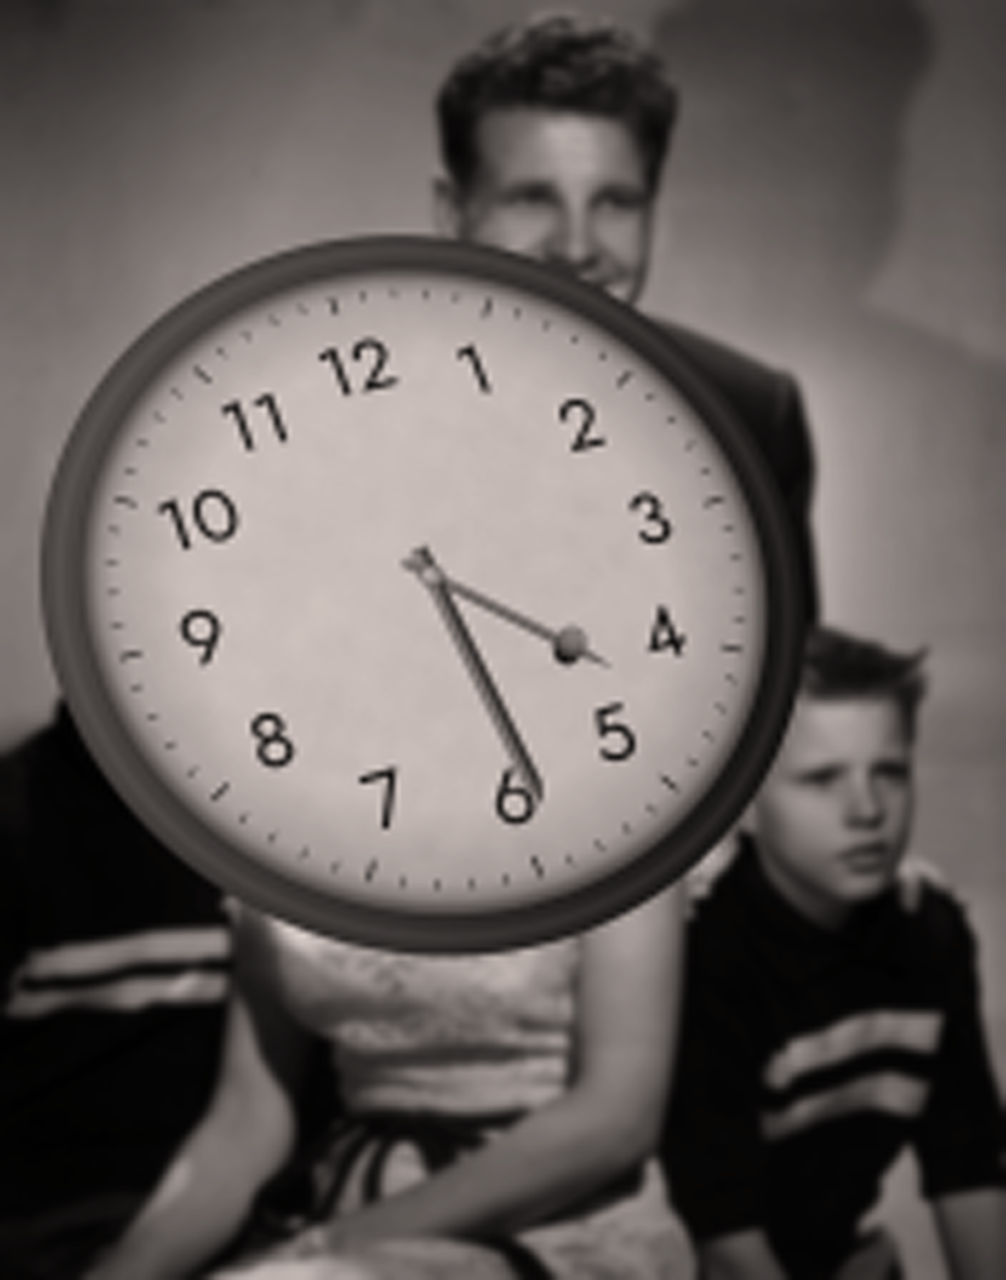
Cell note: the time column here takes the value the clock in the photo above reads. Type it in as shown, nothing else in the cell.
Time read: 4:29
